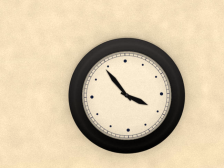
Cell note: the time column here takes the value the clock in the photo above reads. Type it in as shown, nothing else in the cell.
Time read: 3:54
